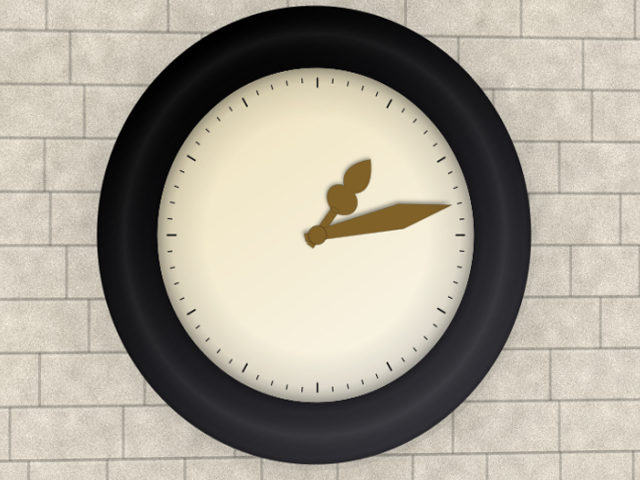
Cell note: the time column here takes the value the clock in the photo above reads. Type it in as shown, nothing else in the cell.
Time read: 1:13
